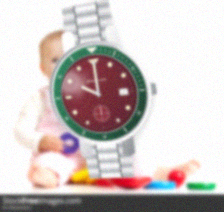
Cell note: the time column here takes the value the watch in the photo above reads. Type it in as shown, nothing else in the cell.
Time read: 10:00
